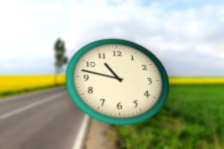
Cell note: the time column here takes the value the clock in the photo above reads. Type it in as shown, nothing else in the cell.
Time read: 10:47
